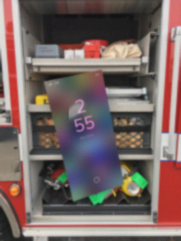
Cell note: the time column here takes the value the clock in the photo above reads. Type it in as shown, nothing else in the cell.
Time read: 2:55
